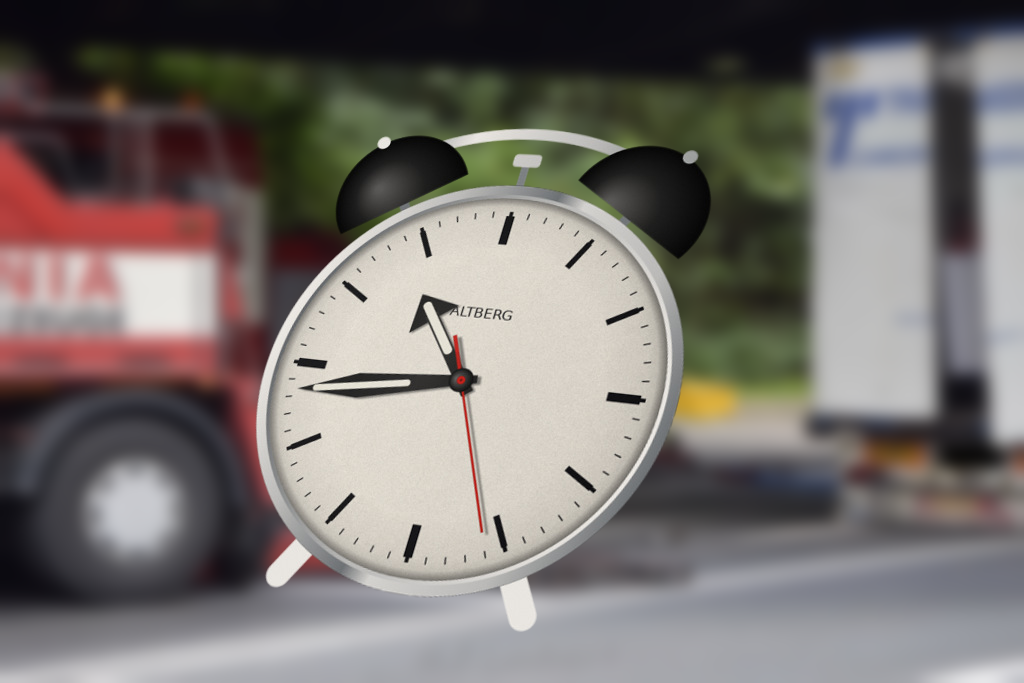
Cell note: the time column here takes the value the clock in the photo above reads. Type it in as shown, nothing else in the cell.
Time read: 10:43:26
